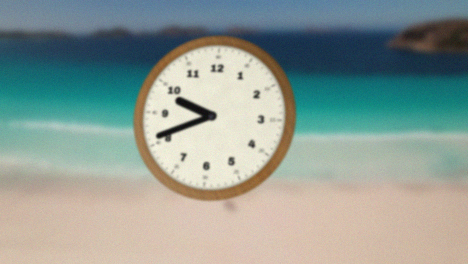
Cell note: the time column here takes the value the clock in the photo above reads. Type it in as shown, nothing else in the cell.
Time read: 9:41
